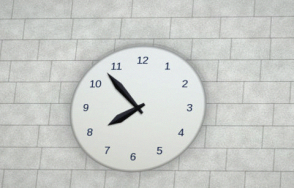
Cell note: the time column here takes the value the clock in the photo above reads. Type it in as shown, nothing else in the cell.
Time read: 7:53
